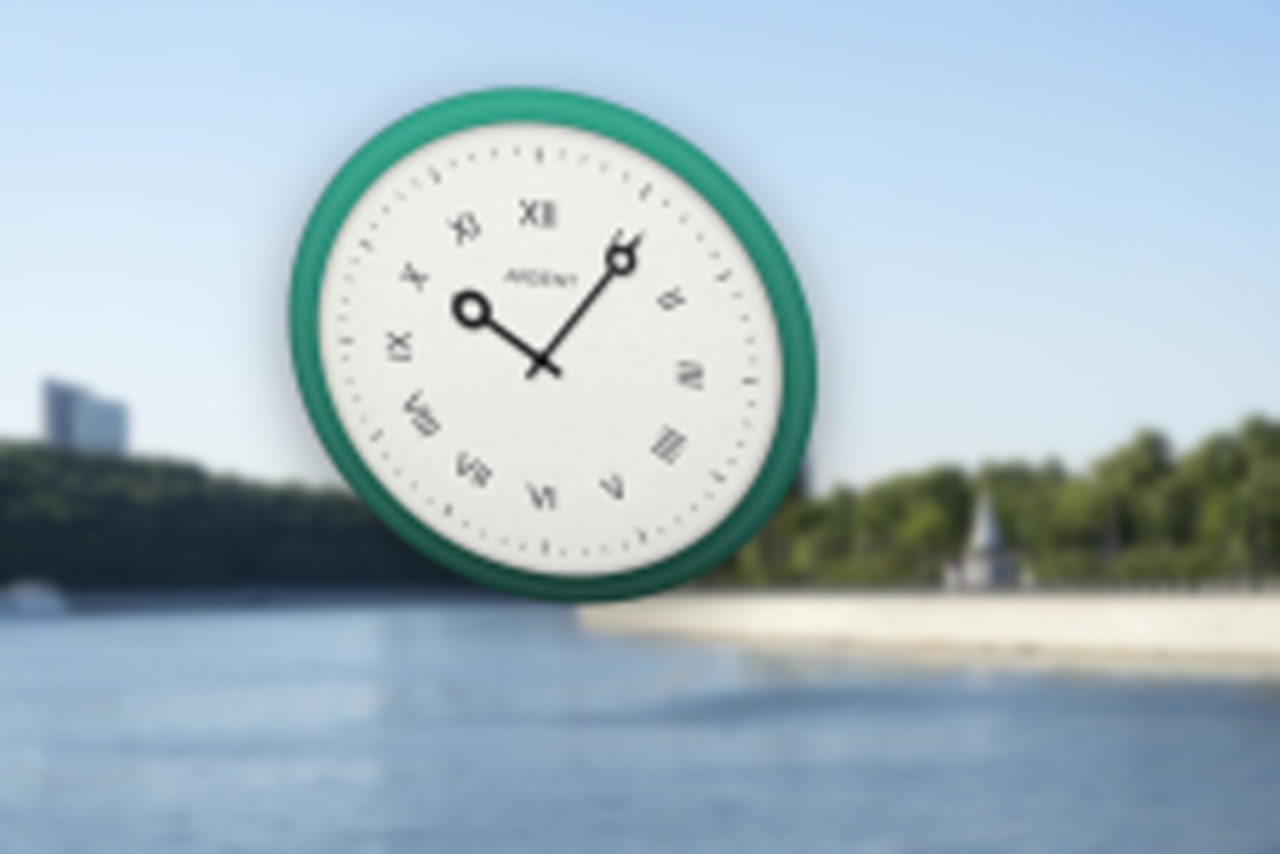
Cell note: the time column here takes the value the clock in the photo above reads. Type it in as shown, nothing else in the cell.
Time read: 10:06
